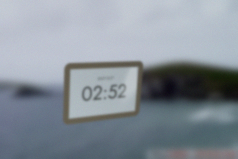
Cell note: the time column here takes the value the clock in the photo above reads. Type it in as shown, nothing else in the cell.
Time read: 2:52
